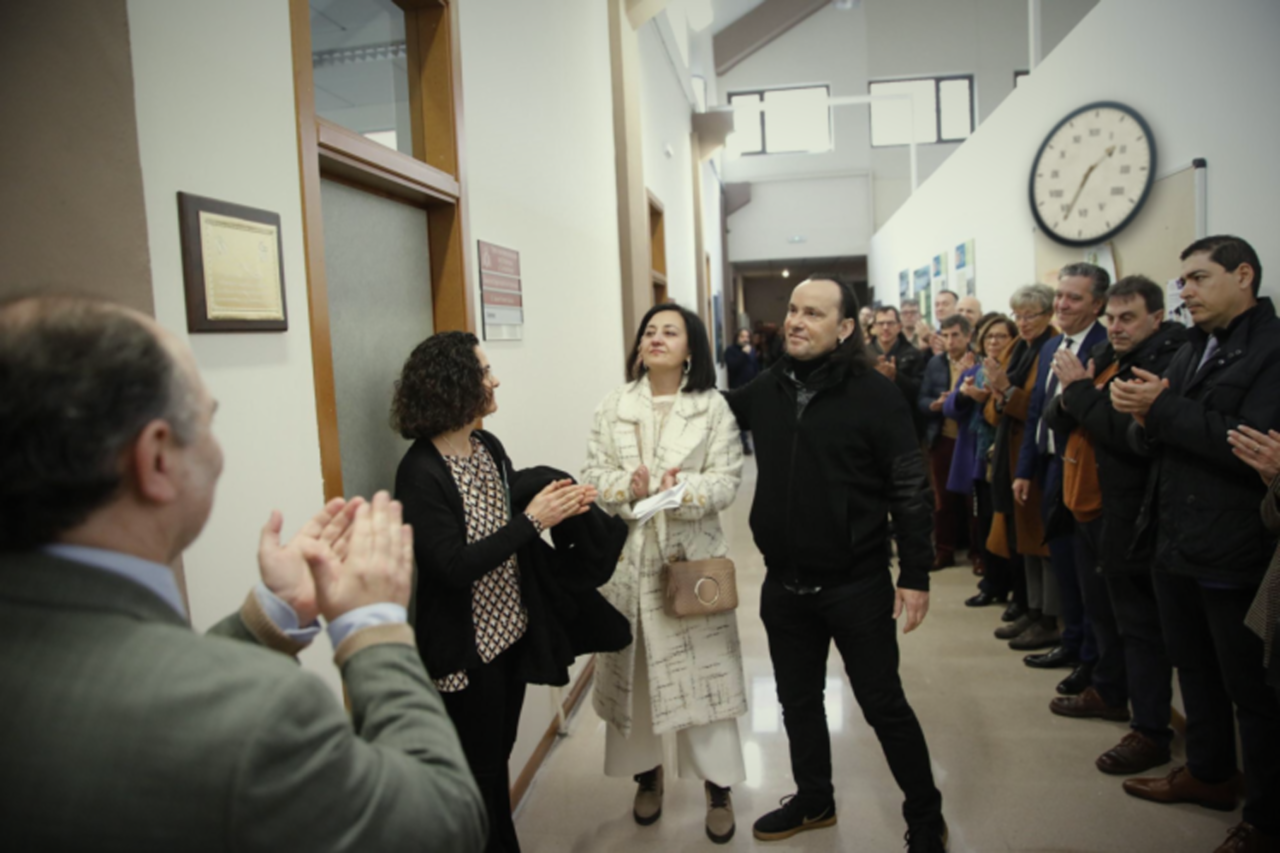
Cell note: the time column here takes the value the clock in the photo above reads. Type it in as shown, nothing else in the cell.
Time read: 1:34
